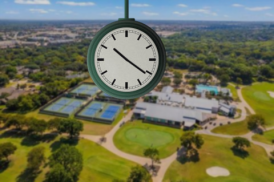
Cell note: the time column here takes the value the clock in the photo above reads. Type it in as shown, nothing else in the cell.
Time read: 10:21
